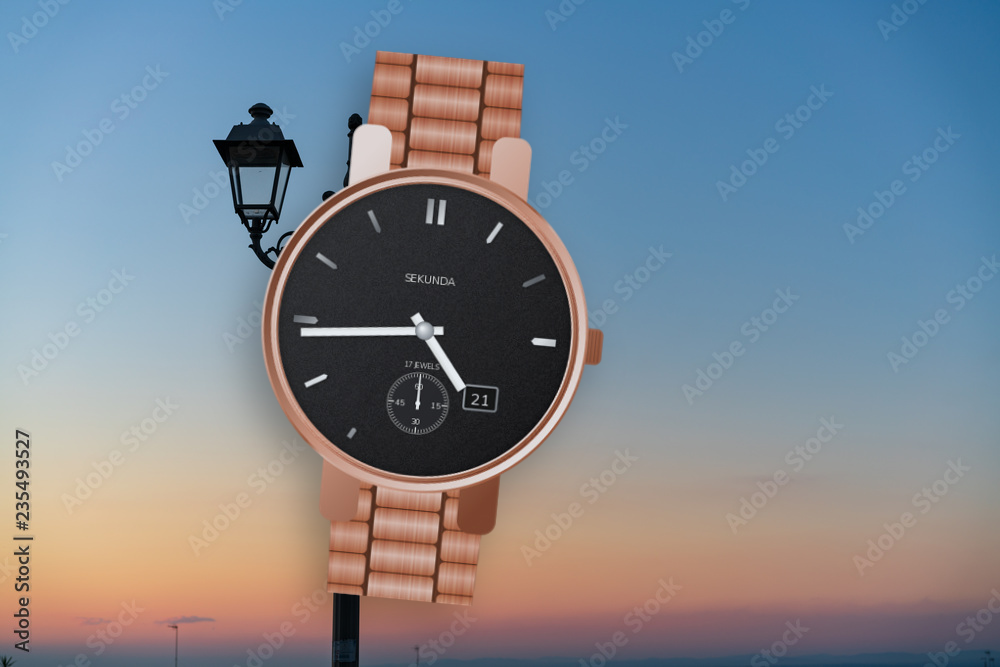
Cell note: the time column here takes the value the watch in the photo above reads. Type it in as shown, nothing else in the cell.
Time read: 4:44
